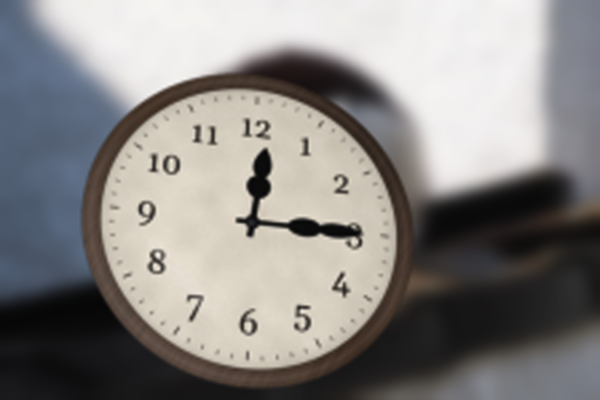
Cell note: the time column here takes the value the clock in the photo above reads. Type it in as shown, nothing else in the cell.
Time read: 12:15
